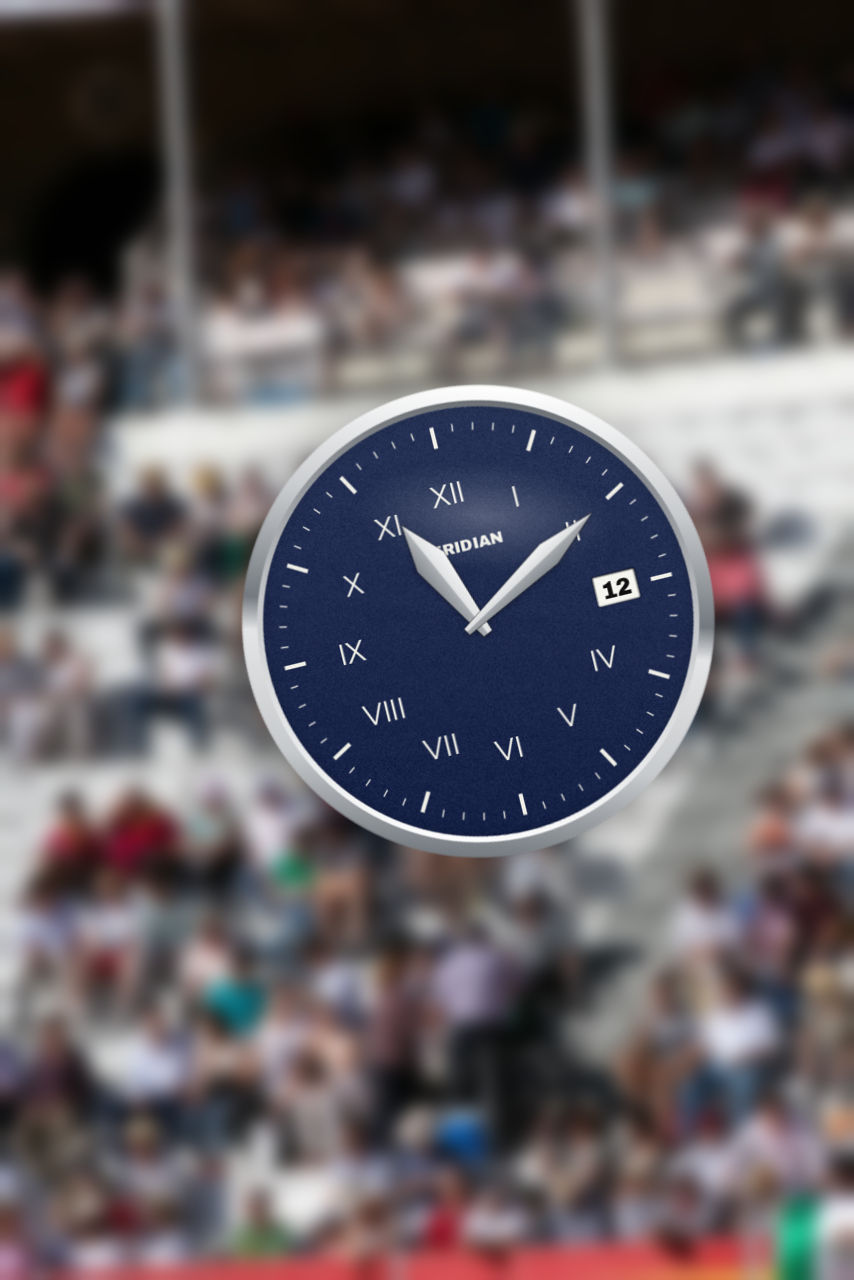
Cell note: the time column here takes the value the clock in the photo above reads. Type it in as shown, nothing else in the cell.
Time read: 11:10
